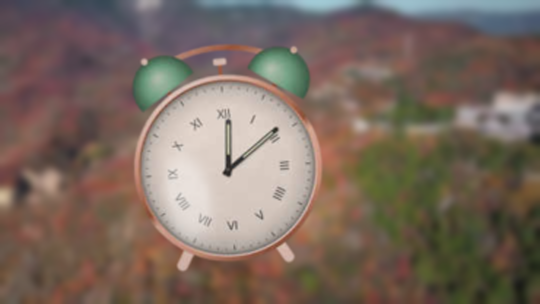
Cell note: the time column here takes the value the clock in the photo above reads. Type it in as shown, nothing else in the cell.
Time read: 12:09
